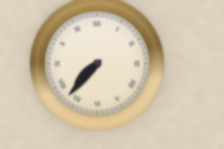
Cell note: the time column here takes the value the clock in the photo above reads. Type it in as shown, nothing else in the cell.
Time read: 7:37
